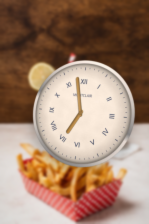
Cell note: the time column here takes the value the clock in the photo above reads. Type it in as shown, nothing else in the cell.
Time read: 6:58
